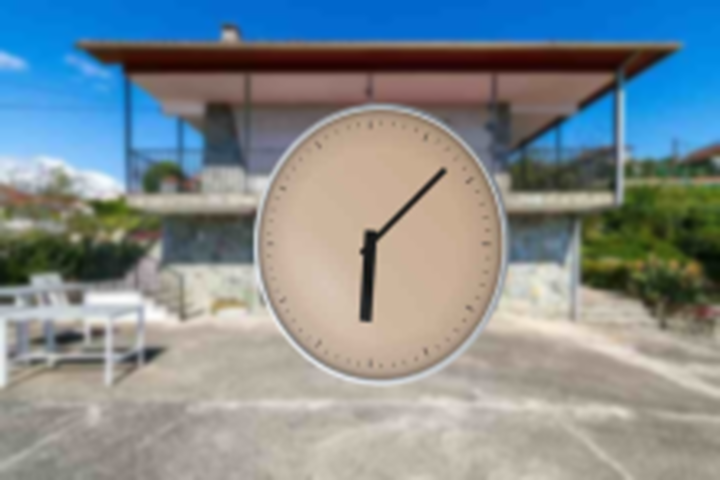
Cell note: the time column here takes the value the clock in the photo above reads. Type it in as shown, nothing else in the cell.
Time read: 6:08
